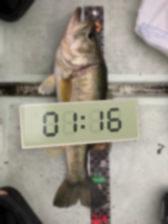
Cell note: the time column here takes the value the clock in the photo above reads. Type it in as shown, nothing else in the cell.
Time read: 1:16
